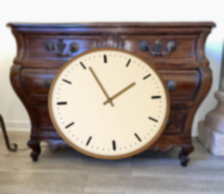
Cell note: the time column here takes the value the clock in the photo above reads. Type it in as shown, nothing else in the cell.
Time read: 1:56
